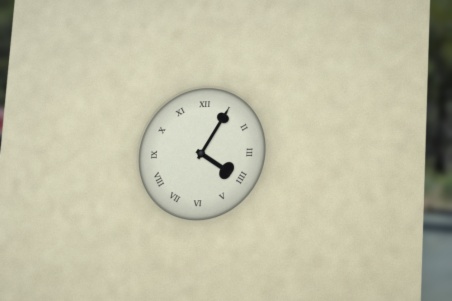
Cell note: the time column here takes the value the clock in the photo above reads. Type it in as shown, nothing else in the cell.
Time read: 4:05
